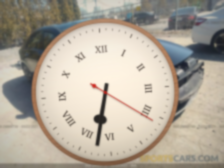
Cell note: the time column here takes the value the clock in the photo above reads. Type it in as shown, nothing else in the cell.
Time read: 6:32:21
